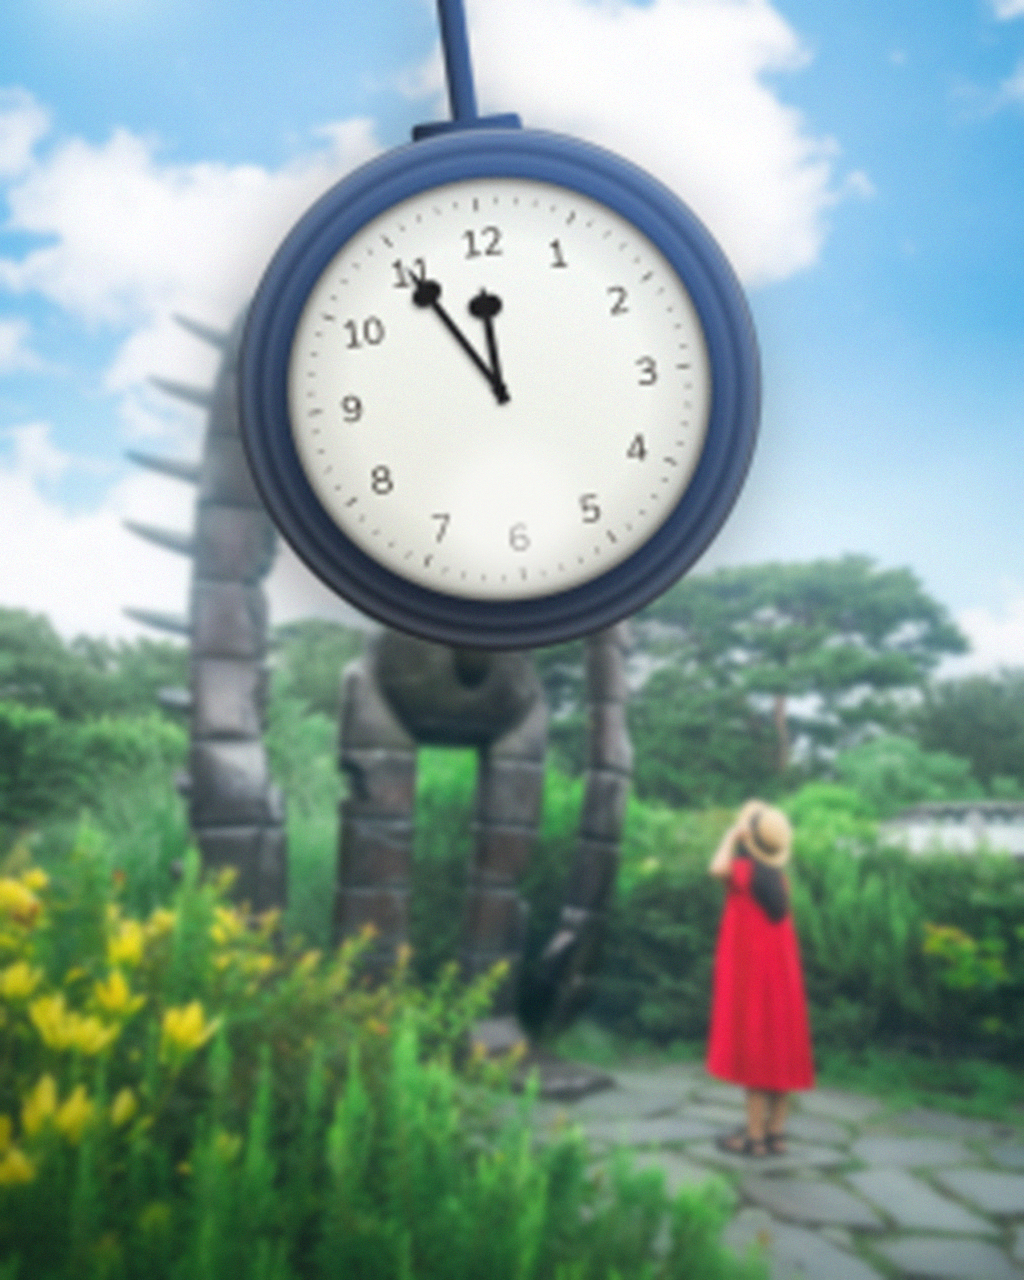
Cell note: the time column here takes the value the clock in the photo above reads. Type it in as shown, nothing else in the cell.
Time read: 11:55
